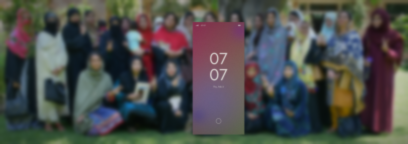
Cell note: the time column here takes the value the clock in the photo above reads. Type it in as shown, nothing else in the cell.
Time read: 7:07
